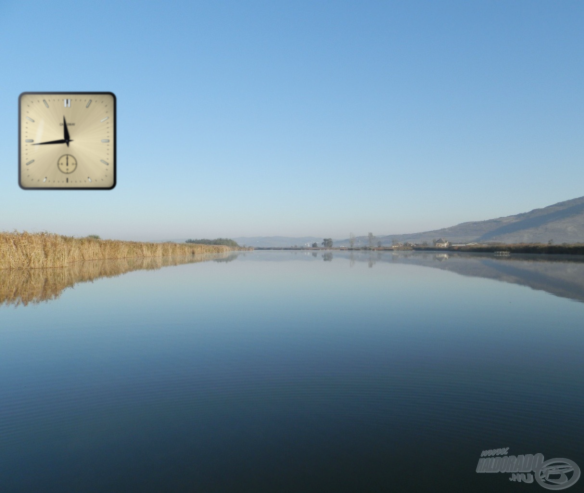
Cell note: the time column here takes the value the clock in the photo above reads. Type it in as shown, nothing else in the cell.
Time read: 11:44
